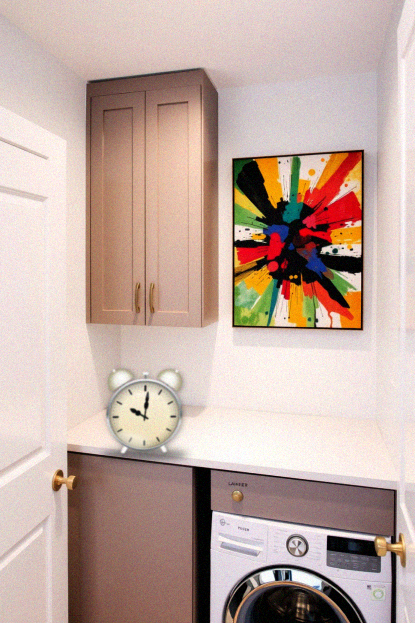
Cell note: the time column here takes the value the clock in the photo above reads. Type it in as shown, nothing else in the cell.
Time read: 10:01
